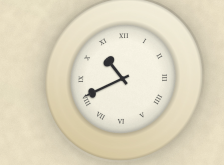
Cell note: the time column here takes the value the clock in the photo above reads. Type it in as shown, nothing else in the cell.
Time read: 10:41
